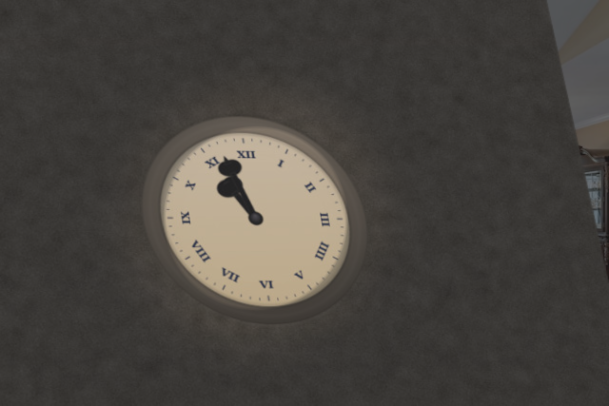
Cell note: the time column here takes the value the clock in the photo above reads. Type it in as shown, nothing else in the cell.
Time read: 10:57
